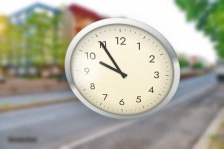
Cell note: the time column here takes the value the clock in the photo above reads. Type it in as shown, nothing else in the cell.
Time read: 9:55
